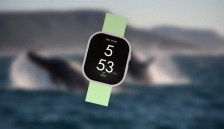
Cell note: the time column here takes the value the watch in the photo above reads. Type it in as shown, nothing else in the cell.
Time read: 5:53
